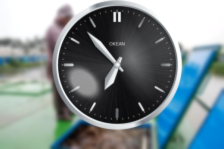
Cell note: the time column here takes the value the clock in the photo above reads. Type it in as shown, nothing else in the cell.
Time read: 6:53
